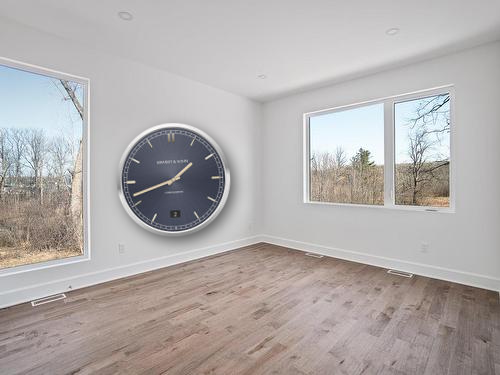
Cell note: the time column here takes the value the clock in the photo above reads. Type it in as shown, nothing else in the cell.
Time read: 1:42
